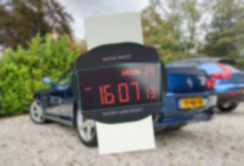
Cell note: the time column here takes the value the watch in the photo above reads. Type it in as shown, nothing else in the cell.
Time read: 16:07:13
